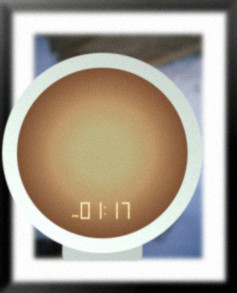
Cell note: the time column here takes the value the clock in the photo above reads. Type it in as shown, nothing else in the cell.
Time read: 1:17
